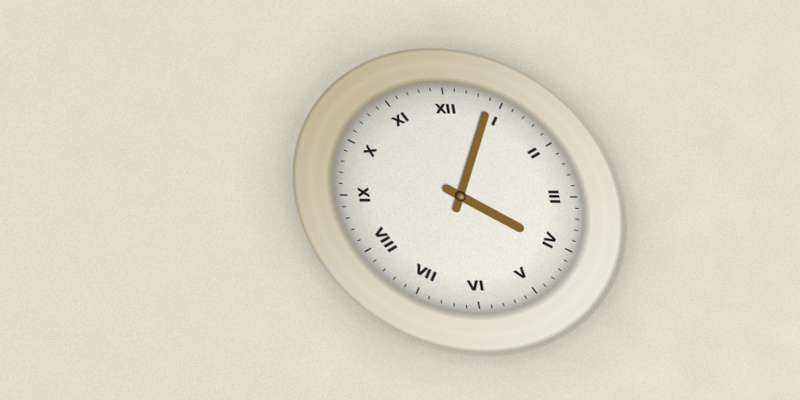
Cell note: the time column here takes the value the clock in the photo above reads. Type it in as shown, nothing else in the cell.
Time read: 4:04
